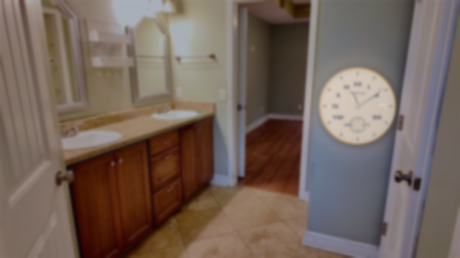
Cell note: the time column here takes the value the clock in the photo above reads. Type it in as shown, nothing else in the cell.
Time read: 11:09
